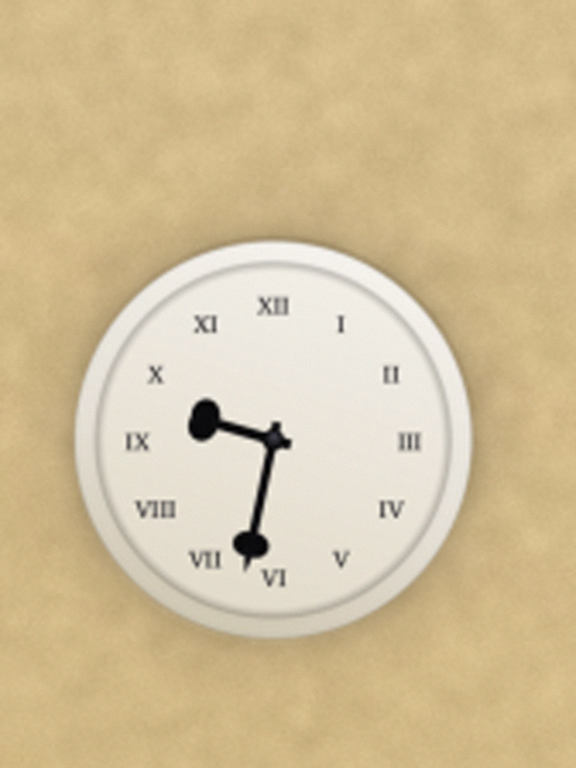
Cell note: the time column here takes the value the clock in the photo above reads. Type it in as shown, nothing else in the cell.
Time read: 9:32
